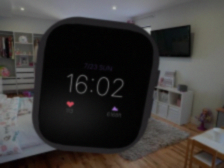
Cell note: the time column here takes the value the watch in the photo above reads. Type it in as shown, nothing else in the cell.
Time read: 16:02
